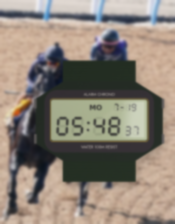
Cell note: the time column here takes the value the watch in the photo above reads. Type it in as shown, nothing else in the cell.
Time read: 5:48
